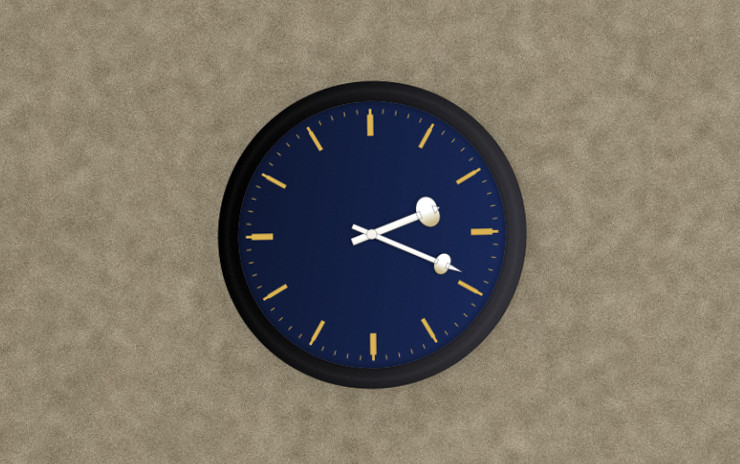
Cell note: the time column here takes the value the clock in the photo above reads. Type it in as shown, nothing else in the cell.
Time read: 2:19
